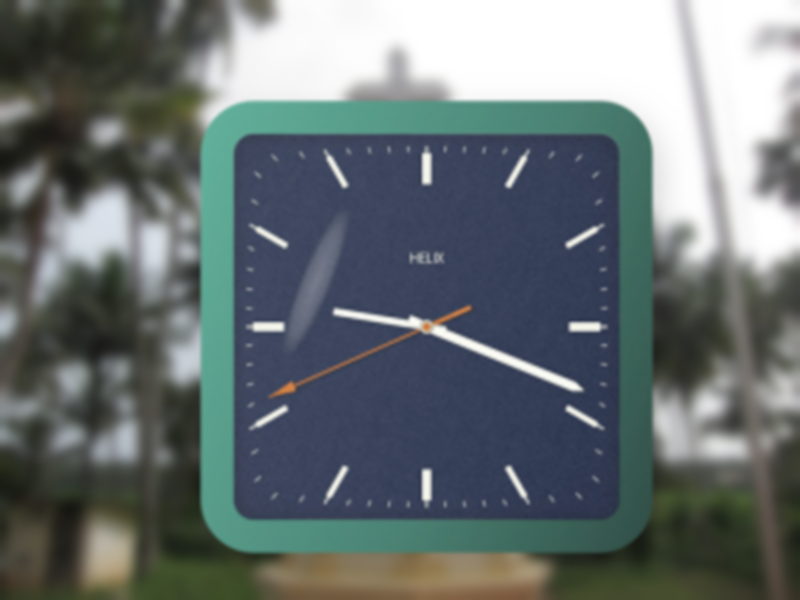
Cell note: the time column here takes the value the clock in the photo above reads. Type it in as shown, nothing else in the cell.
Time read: 9:18:41
